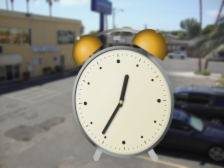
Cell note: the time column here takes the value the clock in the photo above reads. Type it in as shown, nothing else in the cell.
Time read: 12:36
